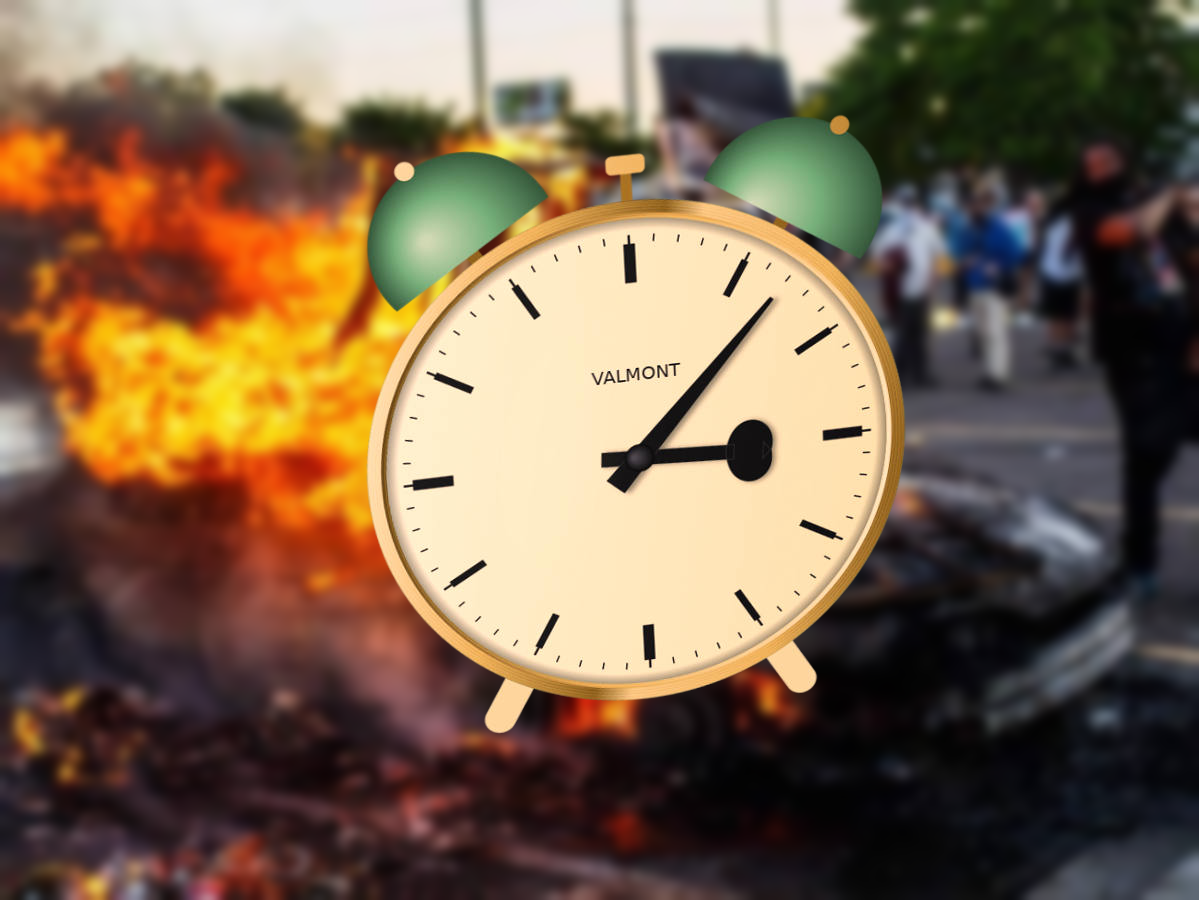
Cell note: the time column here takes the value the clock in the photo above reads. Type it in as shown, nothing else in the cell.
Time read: 3:07
